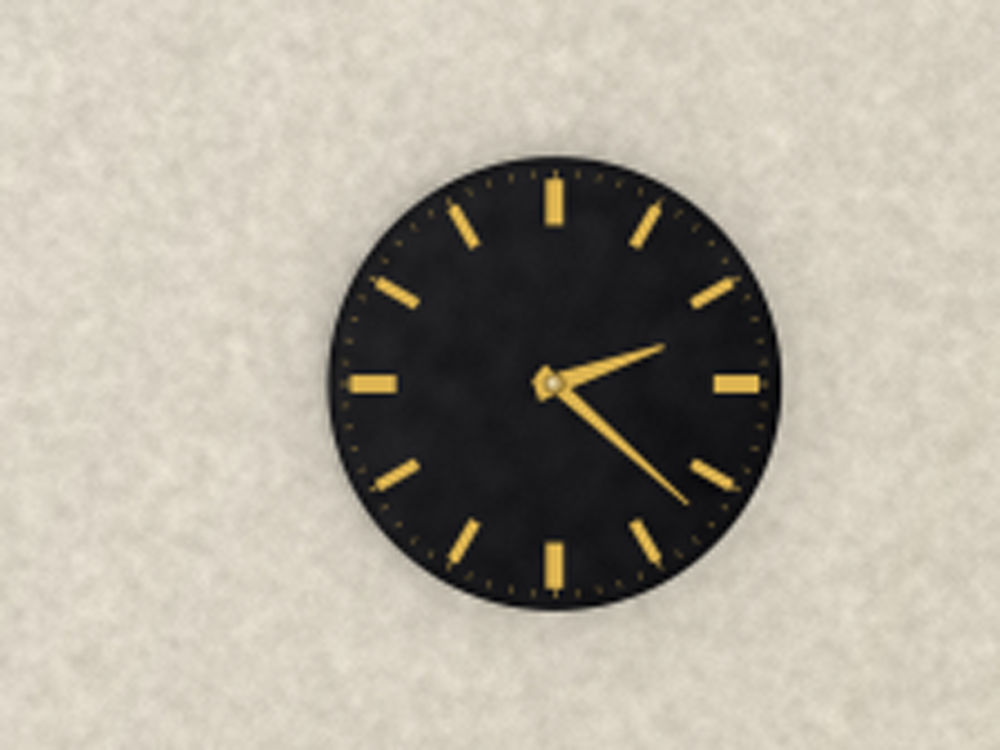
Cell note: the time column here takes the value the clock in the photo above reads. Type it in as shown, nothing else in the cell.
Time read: 2:22
